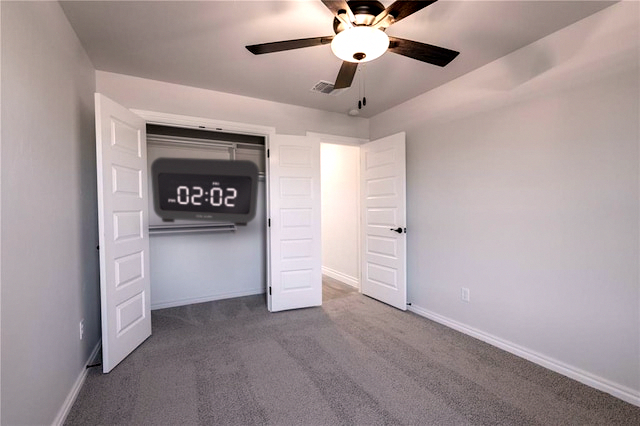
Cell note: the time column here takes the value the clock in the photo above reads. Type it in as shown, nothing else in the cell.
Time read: 2:02
